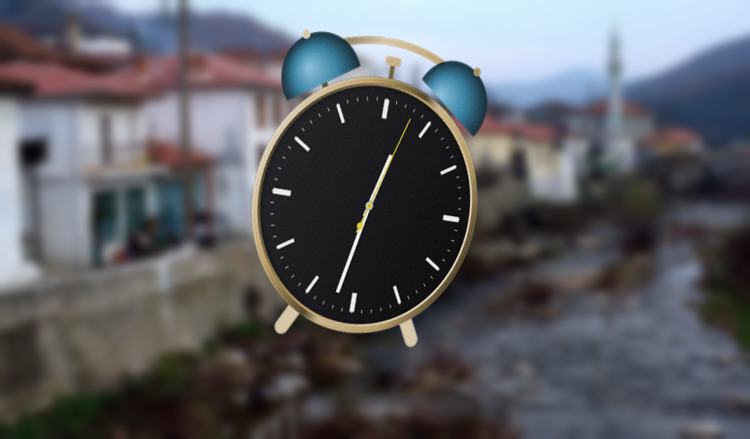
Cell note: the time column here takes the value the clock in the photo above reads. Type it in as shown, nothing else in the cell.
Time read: 12:32:03
